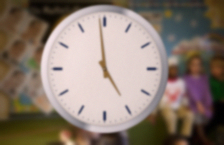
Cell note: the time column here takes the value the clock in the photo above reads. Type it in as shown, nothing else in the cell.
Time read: 4:59
